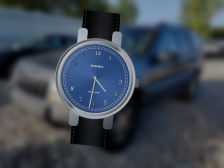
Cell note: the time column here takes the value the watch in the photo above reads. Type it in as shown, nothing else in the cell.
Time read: 4:31
